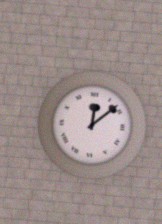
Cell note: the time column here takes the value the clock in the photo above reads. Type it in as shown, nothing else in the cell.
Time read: 12:08
